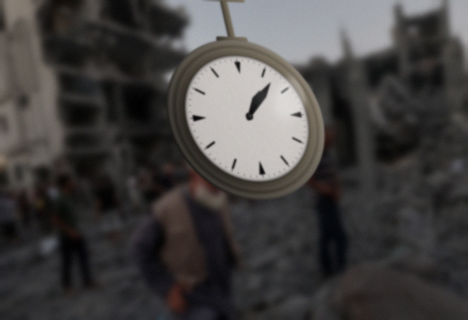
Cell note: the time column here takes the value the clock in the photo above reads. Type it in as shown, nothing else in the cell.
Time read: 1:07
